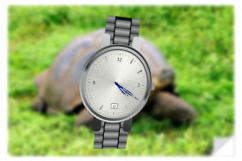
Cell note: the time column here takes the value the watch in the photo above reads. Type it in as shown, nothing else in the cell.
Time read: 4:20
